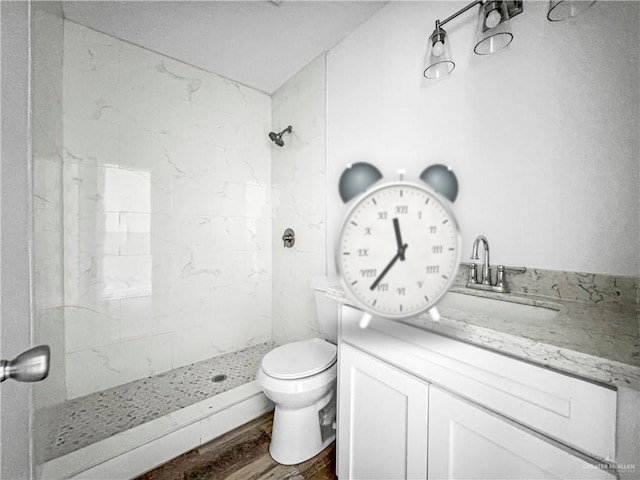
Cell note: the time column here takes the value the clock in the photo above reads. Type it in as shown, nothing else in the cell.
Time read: 11:37
